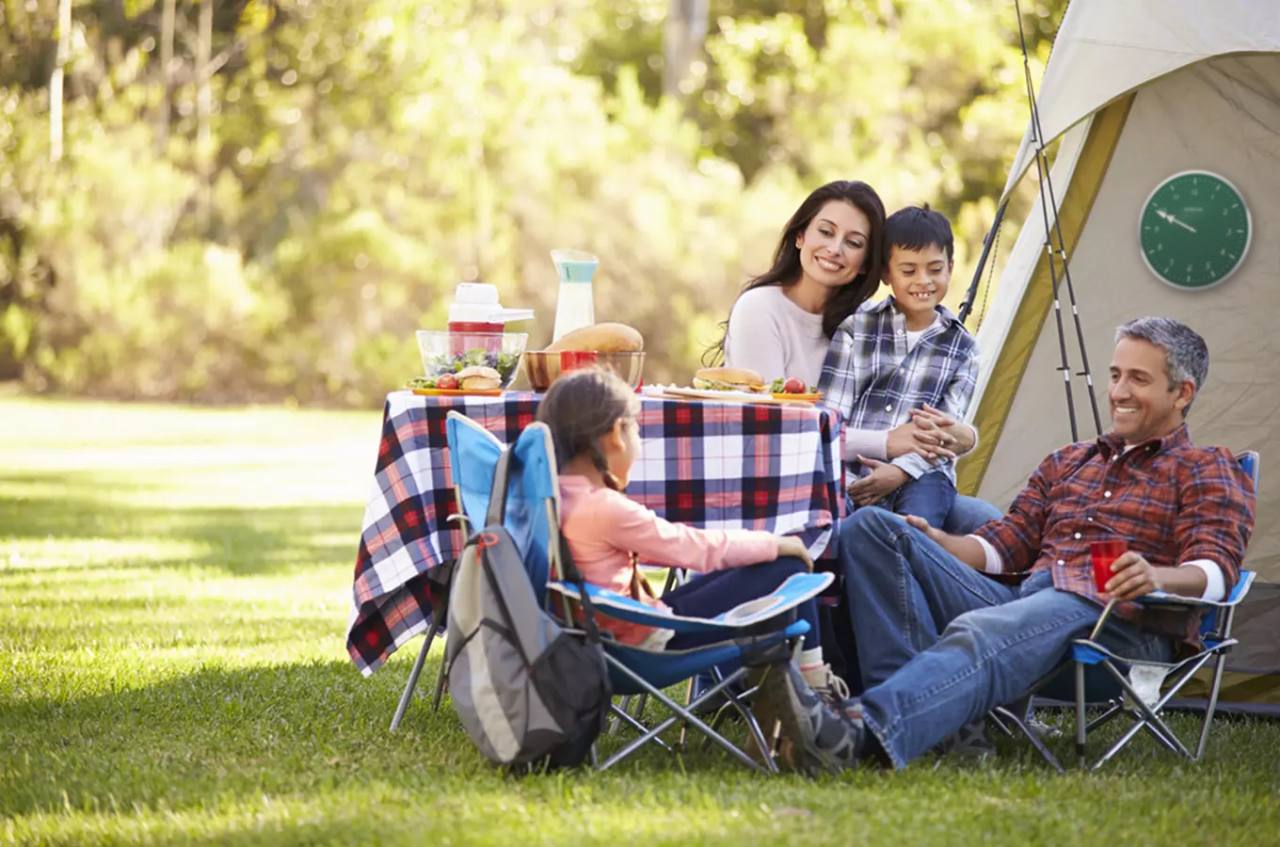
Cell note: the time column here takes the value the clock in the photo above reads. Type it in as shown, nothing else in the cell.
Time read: 9:49
